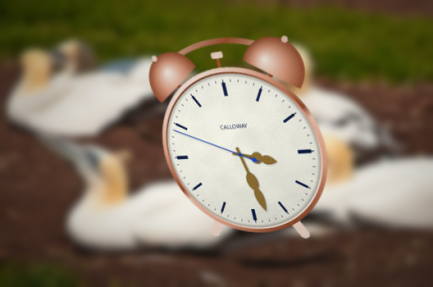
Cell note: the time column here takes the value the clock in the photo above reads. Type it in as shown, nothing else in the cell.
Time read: 3:27:49
